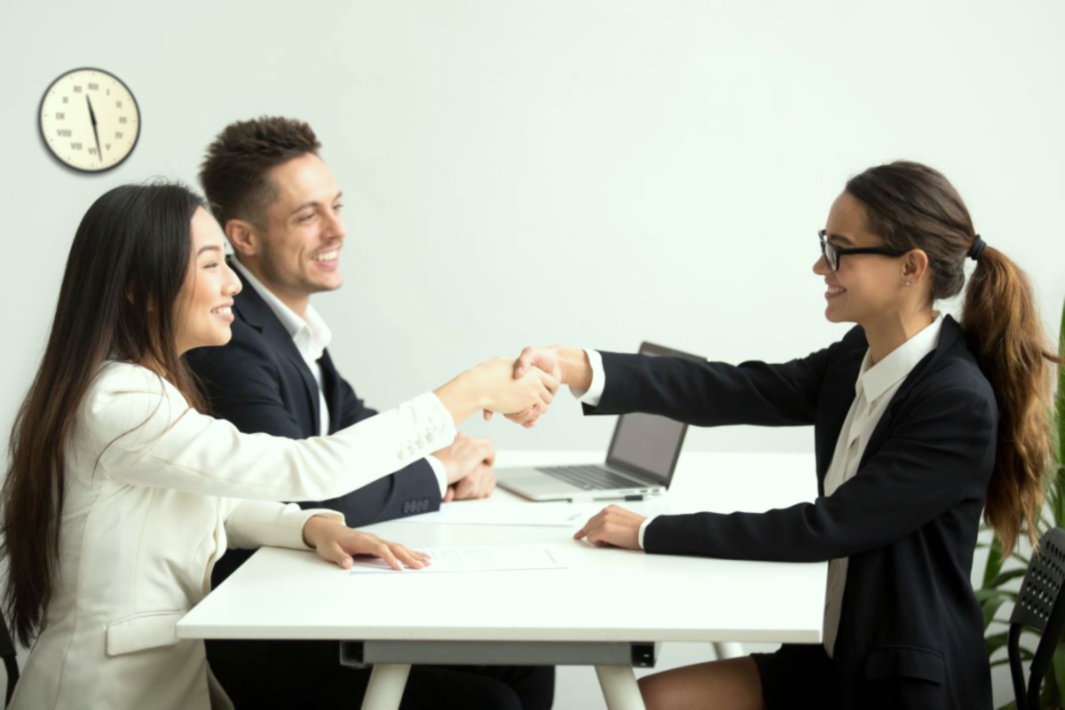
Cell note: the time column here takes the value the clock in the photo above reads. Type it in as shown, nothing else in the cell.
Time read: 11:28
